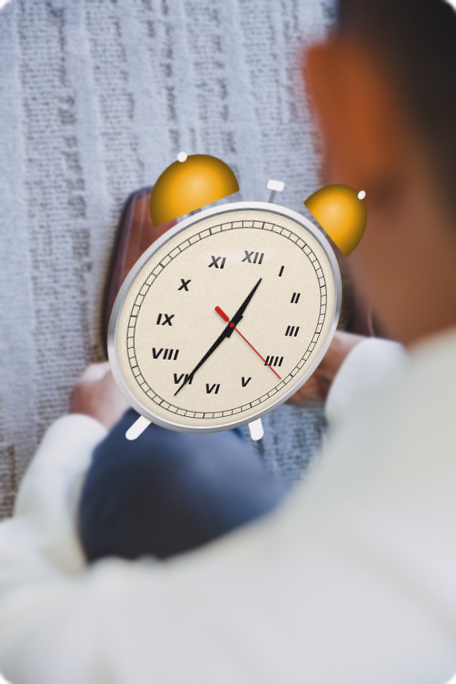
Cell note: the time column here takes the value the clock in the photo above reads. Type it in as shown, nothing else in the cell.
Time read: 12:34:21
